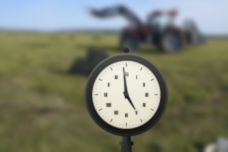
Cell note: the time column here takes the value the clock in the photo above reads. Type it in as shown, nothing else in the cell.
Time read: 4:59
